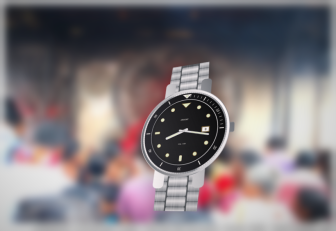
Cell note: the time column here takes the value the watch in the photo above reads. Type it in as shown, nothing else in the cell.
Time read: 8:17
